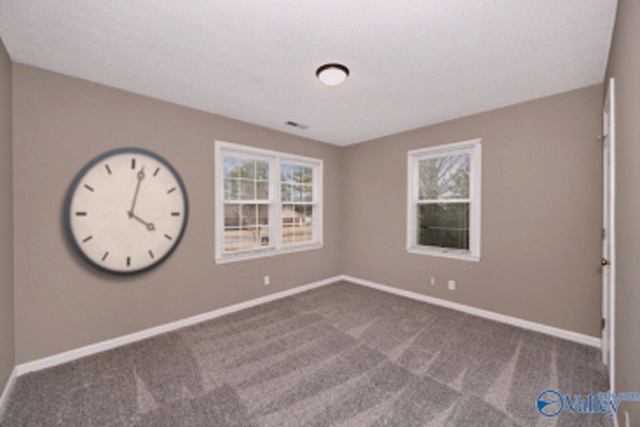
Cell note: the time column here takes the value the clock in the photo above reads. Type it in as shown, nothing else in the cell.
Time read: 4:02
